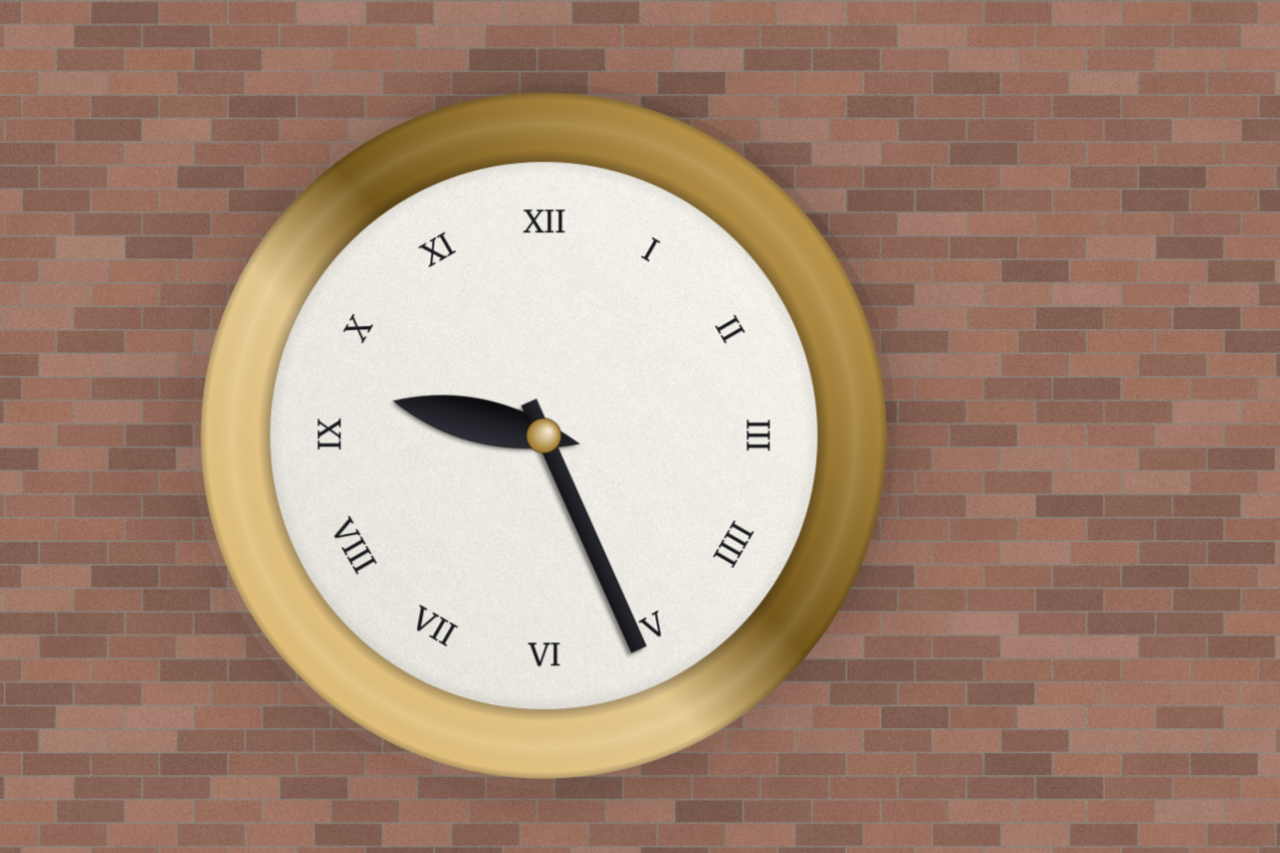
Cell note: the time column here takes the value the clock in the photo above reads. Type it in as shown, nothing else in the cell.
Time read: 9:26
